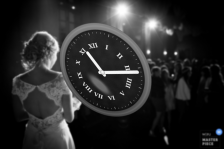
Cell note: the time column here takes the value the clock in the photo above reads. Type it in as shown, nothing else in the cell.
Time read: 11:16
